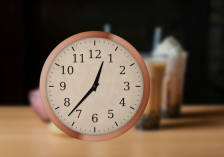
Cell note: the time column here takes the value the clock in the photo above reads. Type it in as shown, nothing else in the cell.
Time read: 12:37
